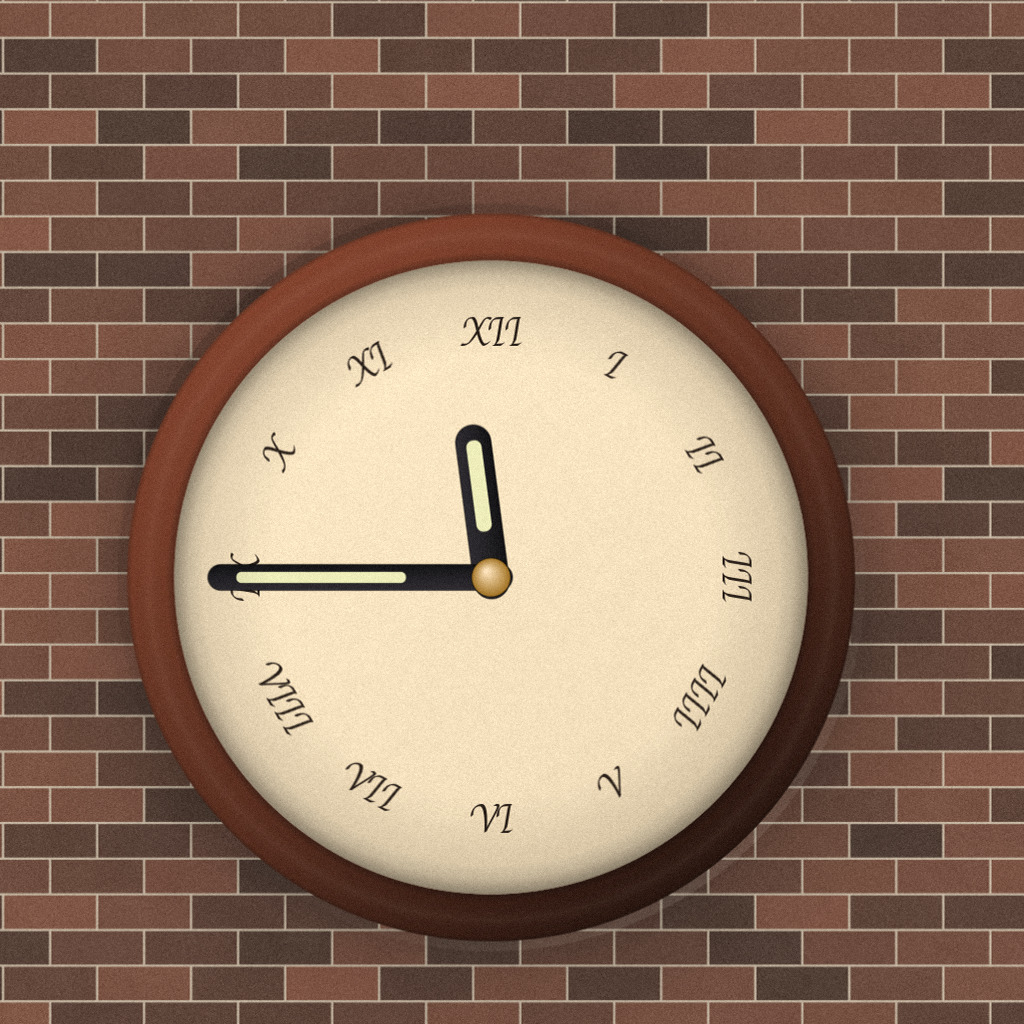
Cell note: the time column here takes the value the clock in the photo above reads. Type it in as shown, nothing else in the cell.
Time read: 11:45
